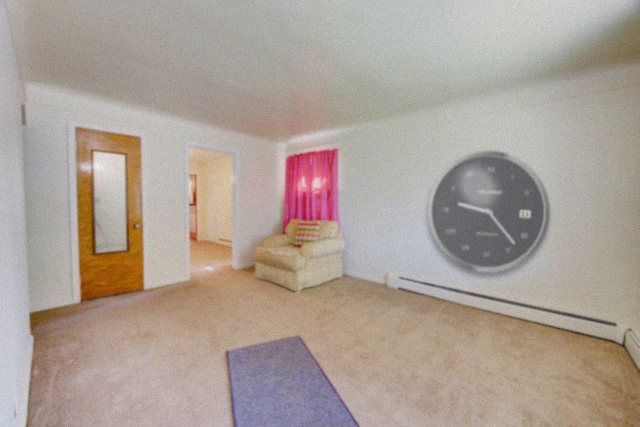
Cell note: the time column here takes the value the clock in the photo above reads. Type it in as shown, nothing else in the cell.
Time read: 9:23
